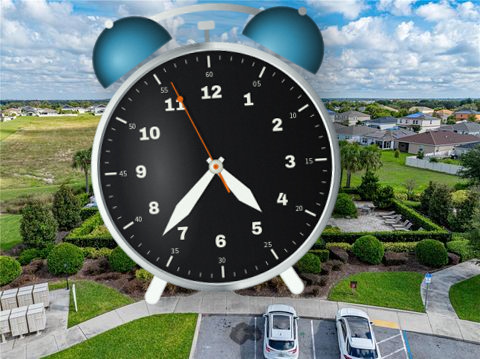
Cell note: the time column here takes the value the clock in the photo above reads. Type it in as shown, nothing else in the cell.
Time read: 4:36:56
